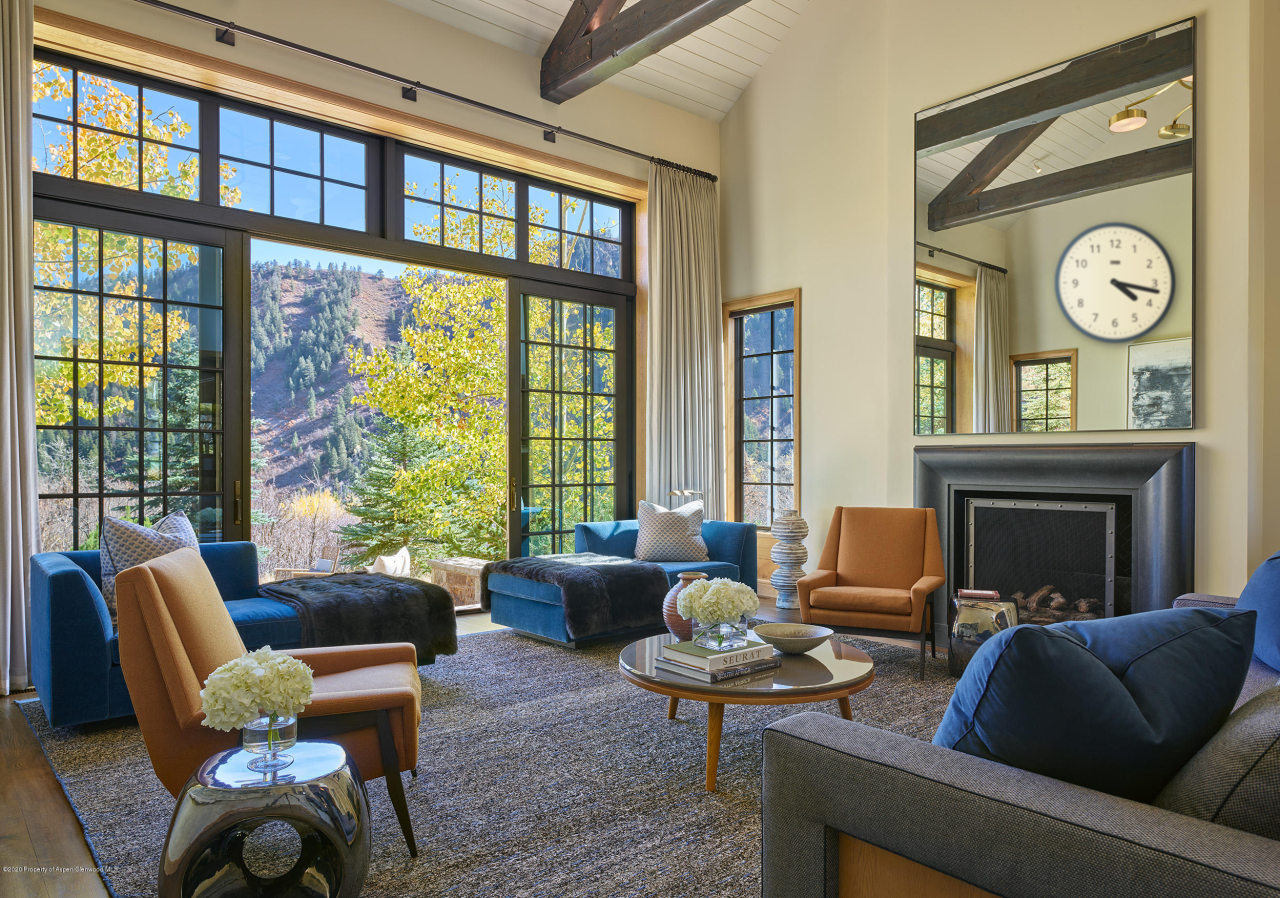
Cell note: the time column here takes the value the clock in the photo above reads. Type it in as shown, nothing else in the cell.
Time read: 4:17
